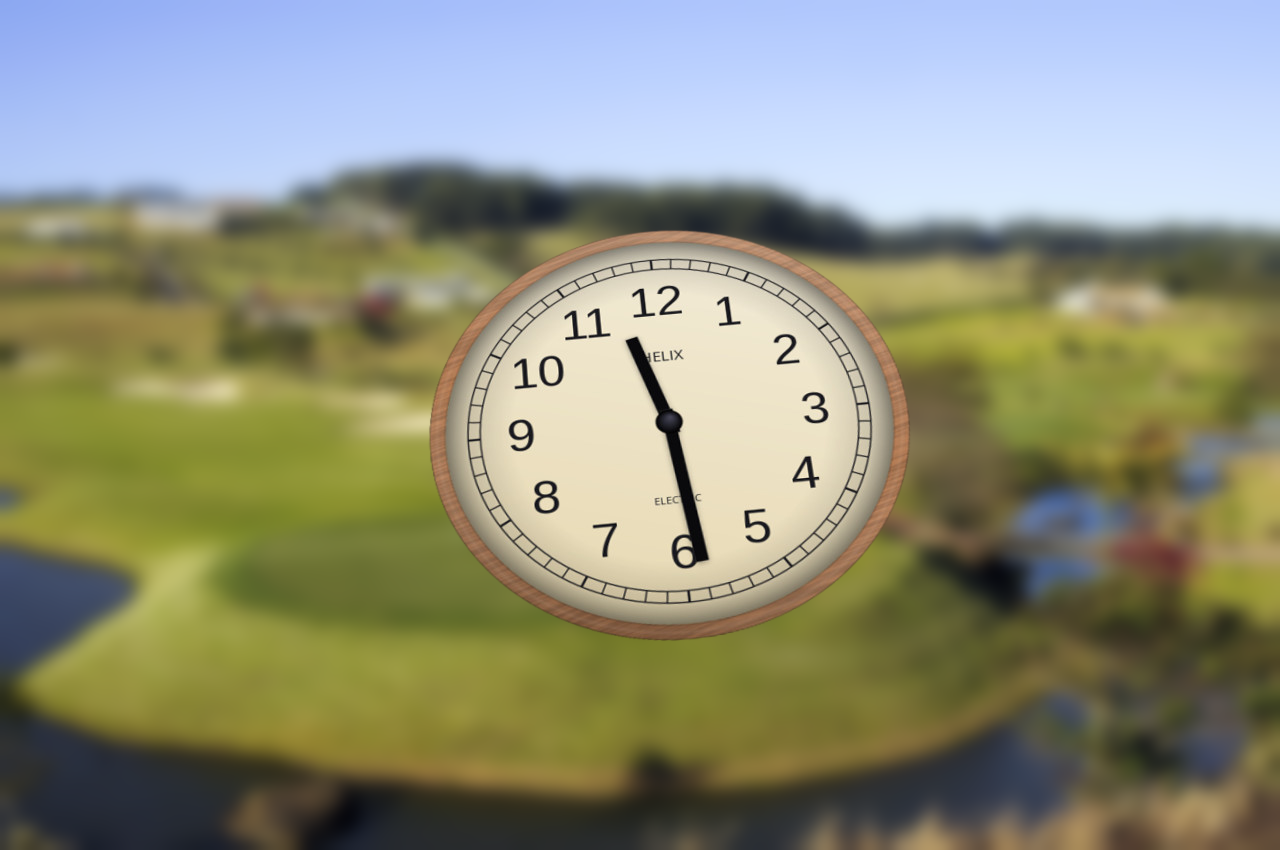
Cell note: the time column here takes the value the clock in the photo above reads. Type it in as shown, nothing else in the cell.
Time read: 11:29
